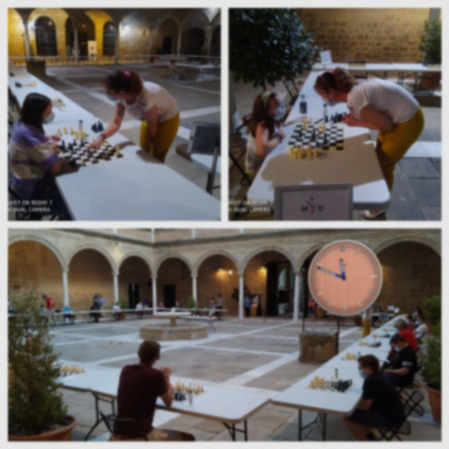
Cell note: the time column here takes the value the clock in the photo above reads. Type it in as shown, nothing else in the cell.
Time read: 11:49
